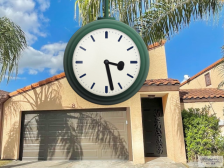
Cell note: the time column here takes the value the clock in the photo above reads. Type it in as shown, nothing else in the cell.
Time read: 3:28
